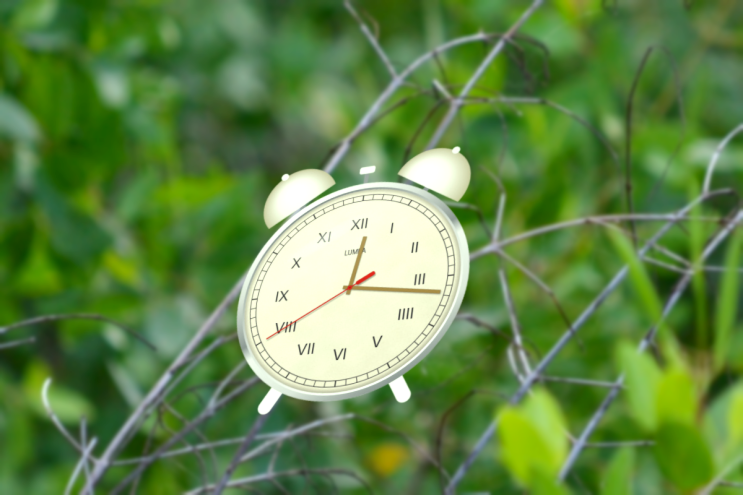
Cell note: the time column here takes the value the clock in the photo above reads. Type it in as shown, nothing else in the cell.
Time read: 12:16:40
